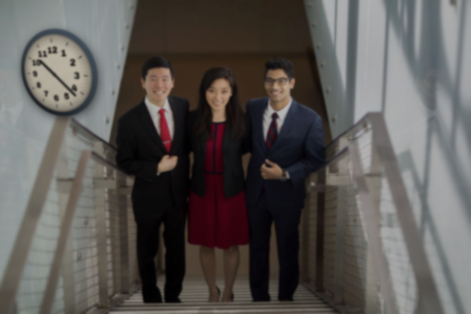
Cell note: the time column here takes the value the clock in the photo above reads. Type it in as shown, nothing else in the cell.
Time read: 10:22
